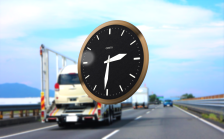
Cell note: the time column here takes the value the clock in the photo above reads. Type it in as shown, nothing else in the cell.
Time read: 2:31
